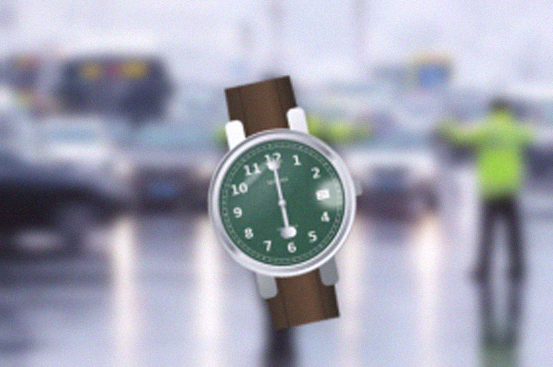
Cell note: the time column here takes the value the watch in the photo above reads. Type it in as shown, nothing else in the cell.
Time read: 6:00
